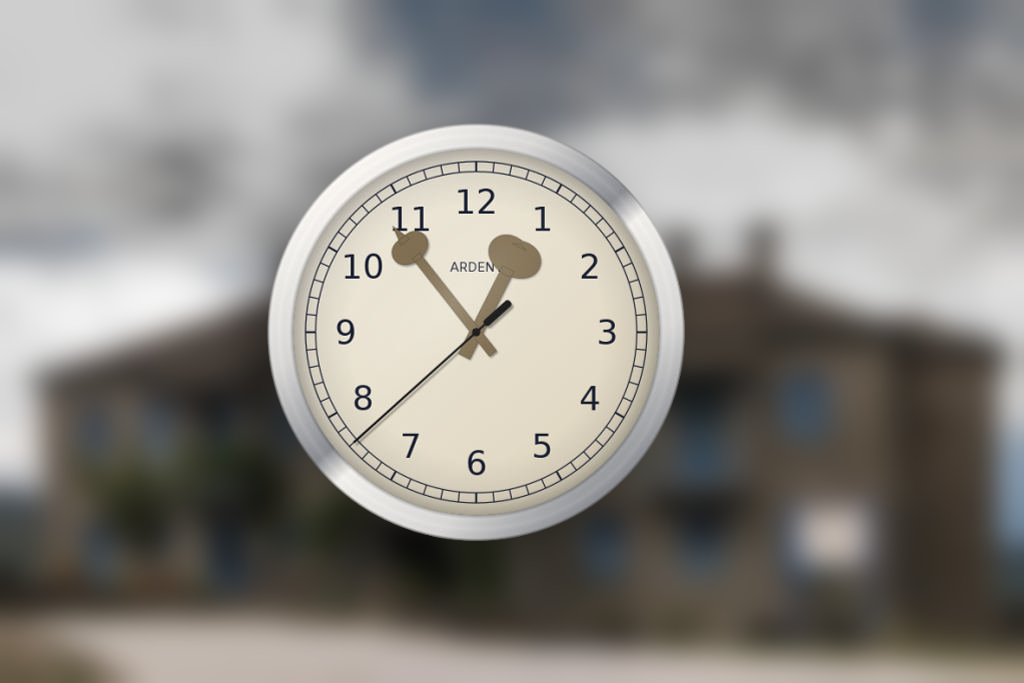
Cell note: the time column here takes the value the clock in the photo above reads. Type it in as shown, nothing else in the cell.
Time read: 12:53:38
